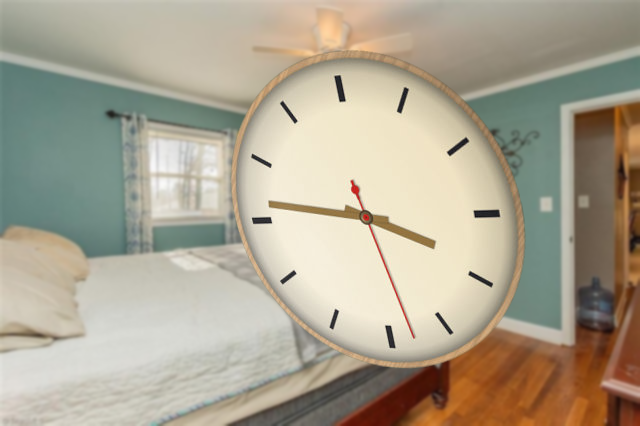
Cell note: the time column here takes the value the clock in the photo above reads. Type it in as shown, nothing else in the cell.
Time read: 3:46:28
